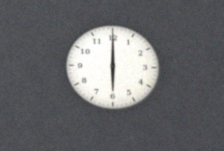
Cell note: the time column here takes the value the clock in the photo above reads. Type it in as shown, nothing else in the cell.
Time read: 6:00
